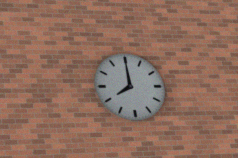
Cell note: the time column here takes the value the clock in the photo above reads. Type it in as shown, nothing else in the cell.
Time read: 8:00
